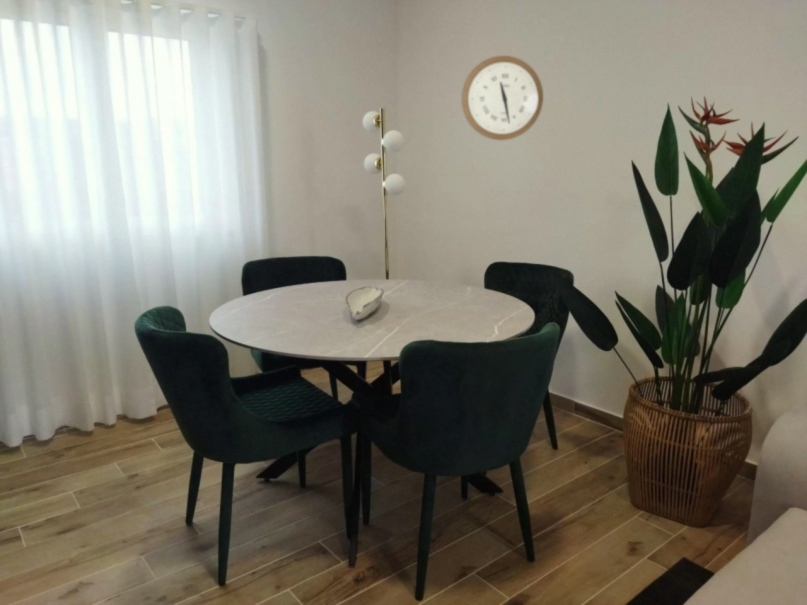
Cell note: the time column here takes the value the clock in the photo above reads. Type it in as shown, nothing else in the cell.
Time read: 11:28
